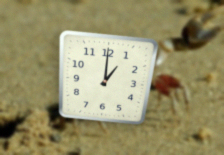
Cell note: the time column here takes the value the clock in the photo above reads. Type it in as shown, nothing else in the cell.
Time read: 1:00
